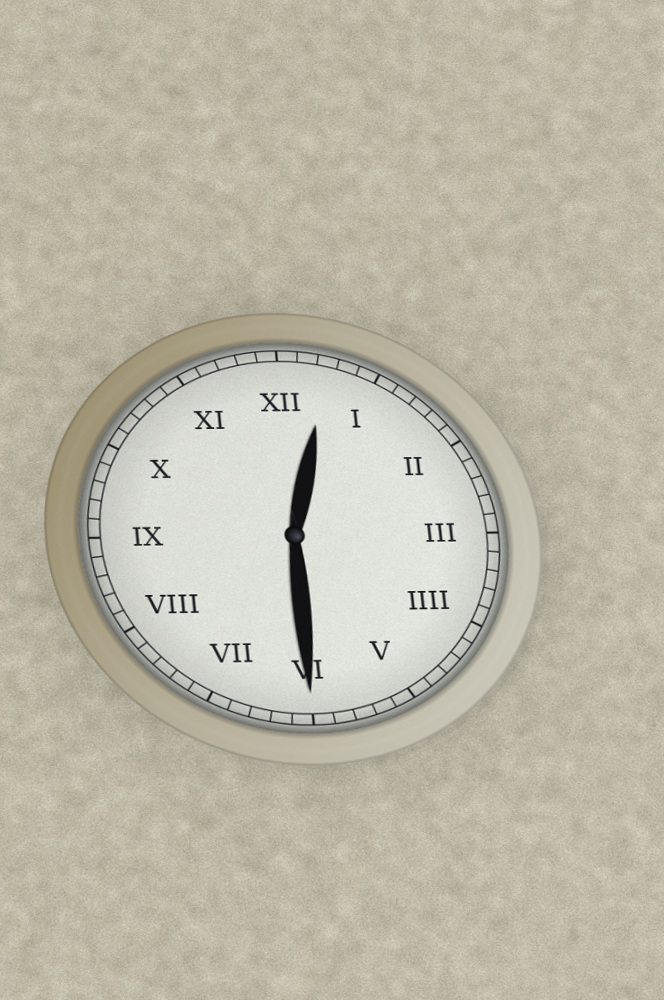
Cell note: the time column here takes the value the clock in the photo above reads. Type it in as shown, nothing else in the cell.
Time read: 12:30
